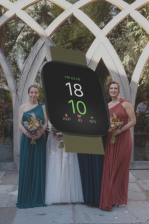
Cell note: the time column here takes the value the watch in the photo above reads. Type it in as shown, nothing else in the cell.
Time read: 18:10
